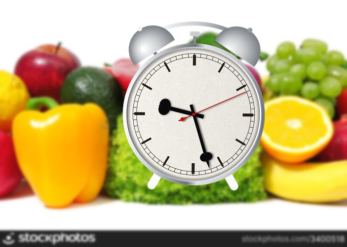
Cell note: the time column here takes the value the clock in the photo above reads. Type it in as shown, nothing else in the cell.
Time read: 9:27:11
